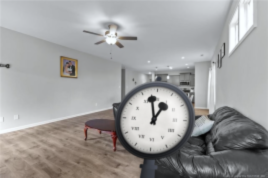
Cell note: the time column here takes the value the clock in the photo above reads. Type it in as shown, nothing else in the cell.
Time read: 12:58
